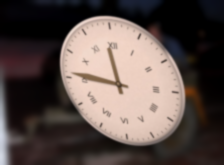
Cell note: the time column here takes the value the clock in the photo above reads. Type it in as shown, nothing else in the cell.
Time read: 11:46
